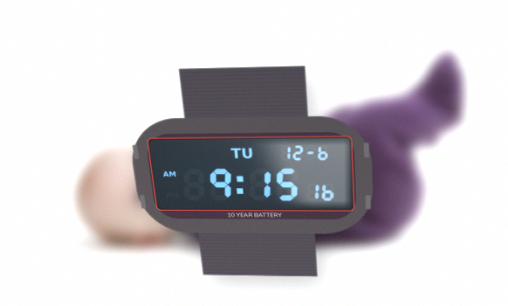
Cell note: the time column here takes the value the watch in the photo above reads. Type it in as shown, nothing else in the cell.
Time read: 9:15:16
